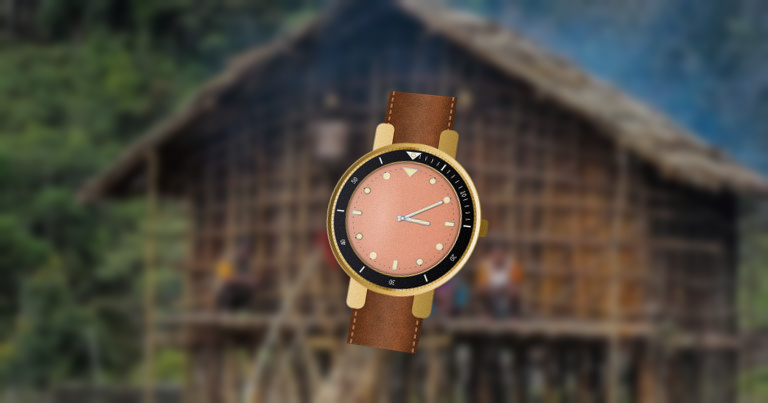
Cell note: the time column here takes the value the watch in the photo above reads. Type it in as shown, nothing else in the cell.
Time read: 3:10
